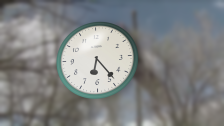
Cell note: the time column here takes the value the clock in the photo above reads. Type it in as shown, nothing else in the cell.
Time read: 6:24
